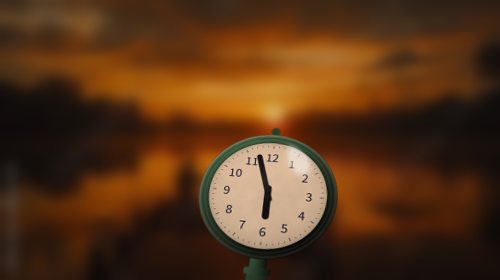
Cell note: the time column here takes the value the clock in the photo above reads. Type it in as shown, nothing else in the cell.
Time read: 5:57
